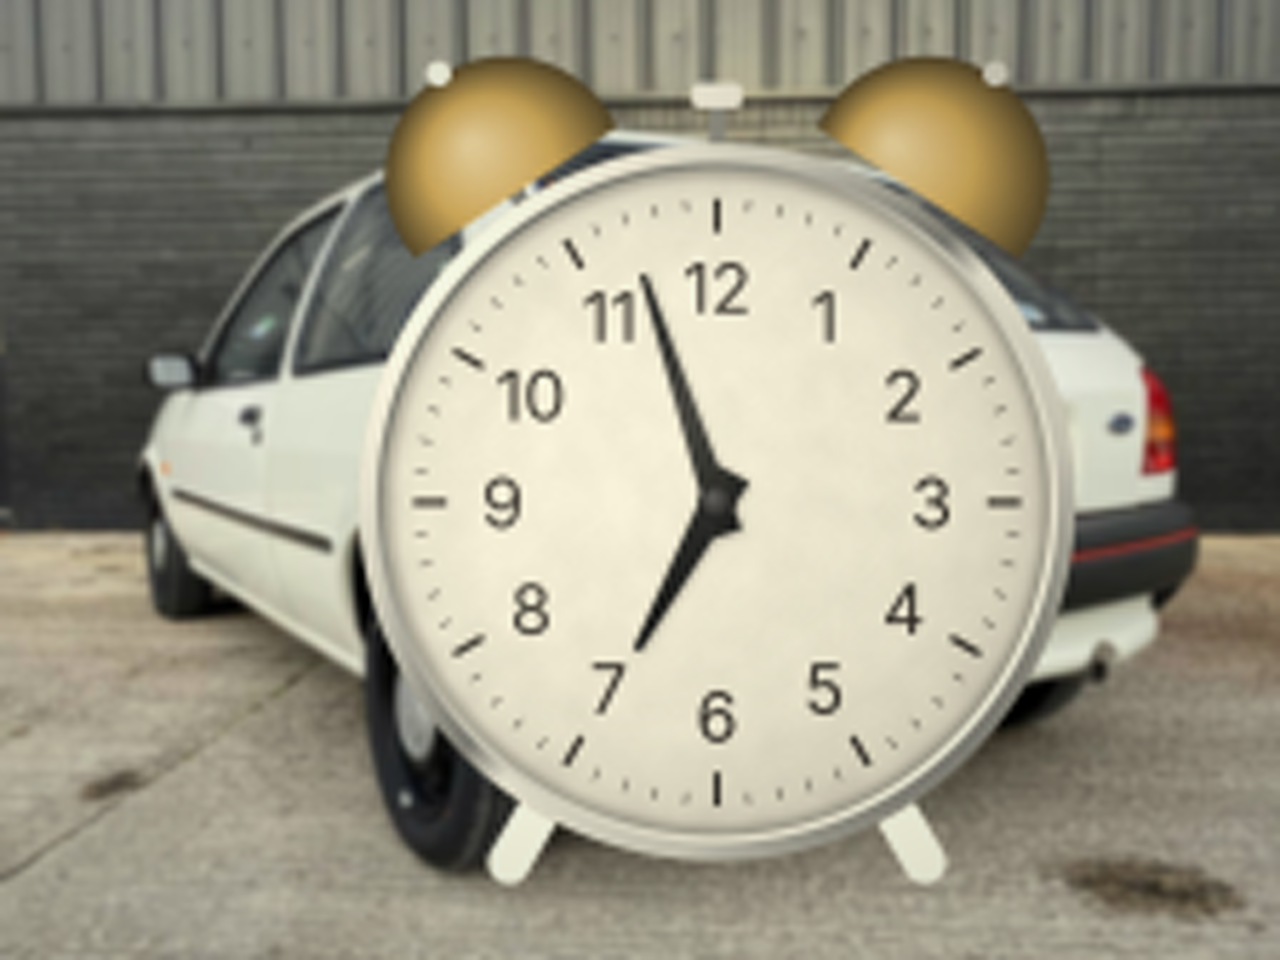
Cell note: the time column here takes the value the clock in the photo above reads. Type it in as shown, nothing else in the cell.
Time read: 6:57
